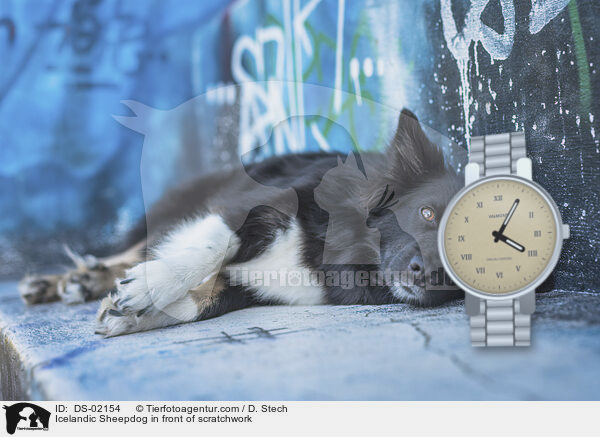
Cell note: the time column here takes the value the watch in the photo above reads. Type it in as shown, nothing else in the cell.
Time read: 4:05
